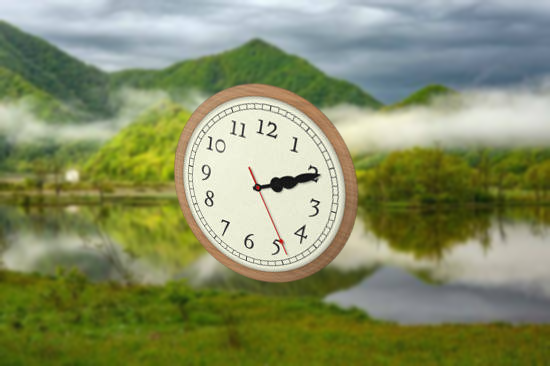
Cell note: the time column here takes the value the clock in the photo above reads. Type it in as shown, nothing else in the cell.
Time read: 2:10:24
